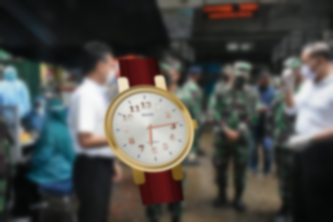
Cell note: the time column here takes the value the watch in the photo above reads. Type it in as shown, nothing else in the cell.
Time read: 6:14
